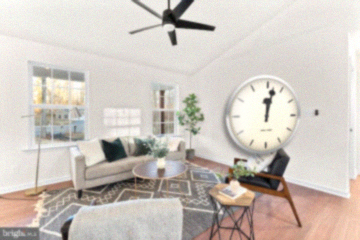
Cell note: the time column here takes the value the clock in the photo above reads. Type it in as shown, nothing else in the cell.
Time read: 12:02
